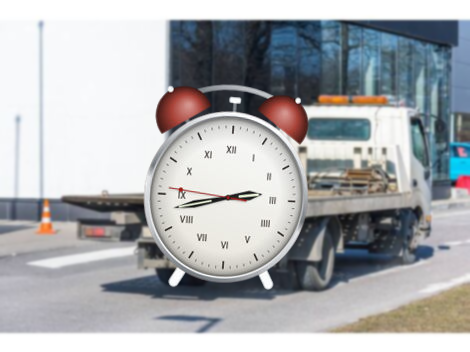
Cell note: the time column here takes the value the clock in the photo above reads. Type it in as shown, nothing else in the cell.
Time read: 2:42:46
